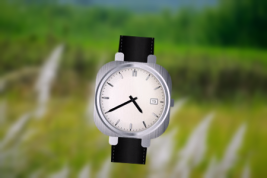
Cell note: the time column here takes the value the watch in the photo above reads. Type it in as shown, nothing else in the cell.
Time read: 4:40
